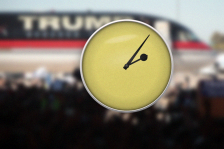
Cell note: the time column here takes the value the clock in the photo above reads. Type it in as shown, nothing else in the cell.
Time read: 2:06
